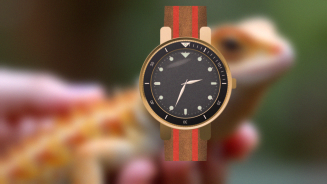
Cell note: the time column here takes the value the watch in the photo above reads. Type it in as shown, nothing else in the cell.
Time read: 2:34
